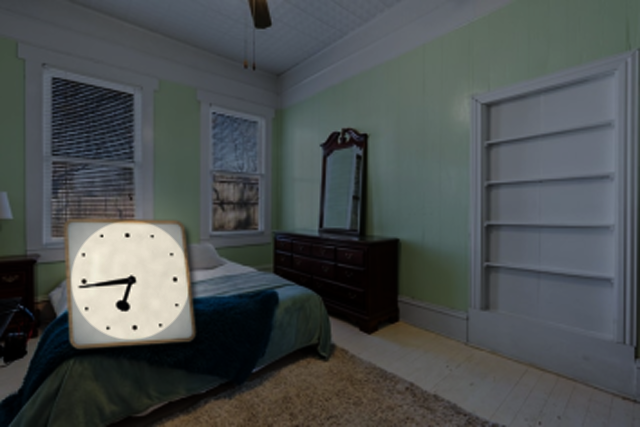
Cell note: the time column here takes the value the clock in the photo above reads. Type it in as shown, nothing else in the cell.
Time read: 6:44
